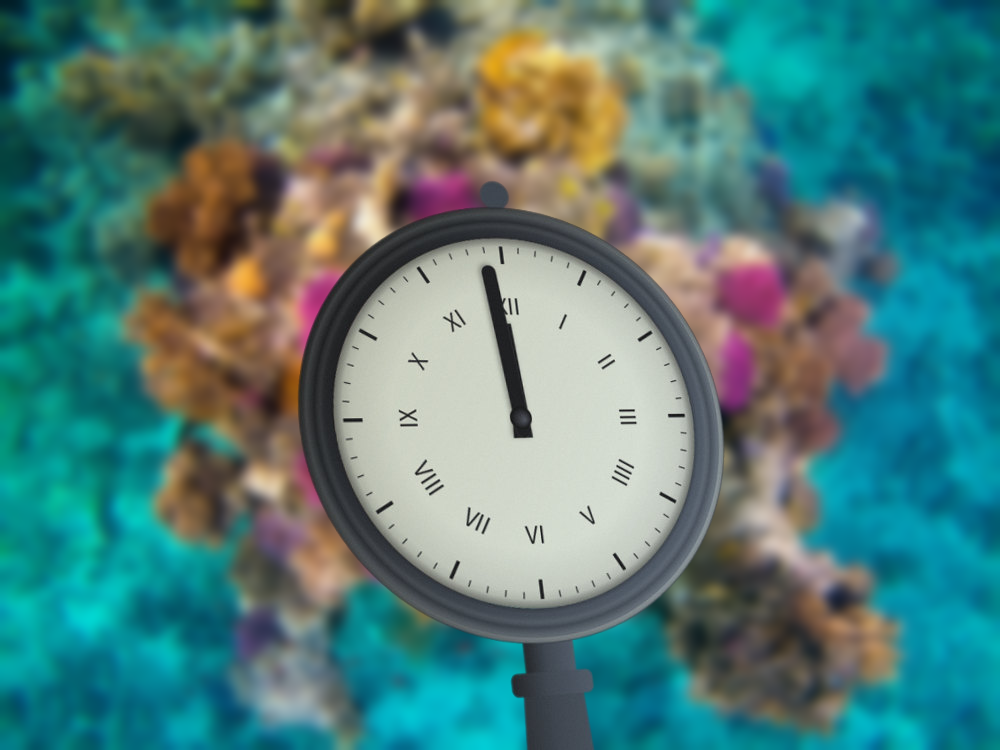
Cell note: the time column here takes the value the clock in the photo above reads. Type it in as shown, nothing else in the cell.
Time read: 11:59
